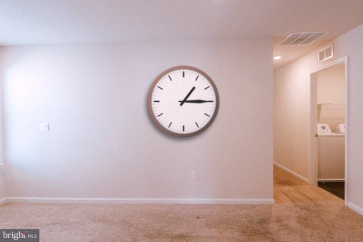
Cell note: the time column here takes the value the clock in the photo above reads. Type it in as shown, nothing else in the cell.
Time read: 1:15
